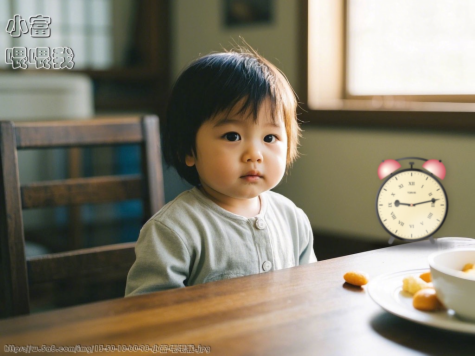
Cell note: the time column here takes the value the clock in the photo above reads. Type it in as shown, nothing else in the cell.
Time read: 9:13
